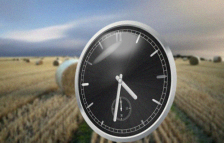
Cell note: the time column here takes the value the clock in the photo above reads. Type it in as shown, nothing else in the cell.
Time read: 4:32
